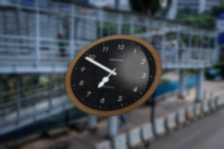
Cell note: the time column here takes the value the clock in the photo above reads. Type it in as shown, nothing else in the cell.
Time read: 6:49
